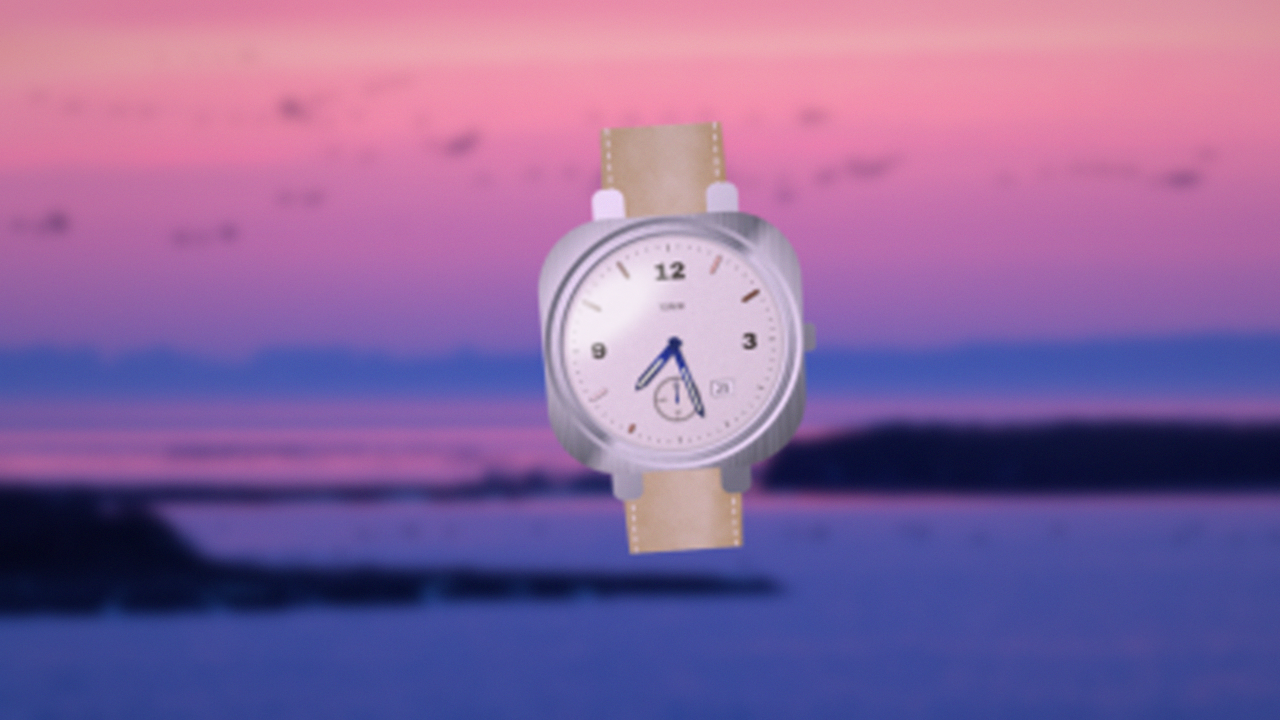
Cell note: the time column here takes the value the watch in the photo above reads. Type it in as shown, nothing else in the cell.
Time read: 7:27
